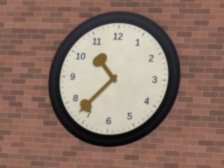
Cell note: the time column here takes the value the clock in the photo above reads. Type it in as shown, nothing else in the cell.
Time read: 10:37
